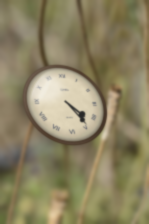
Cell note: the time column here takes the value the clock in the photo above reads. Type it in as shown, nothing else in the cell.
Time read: 4:24
